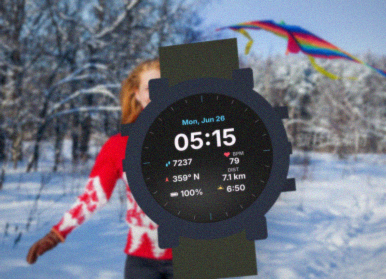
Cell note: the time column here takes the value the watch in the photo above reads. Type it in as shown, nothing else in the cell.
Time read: 5:15
